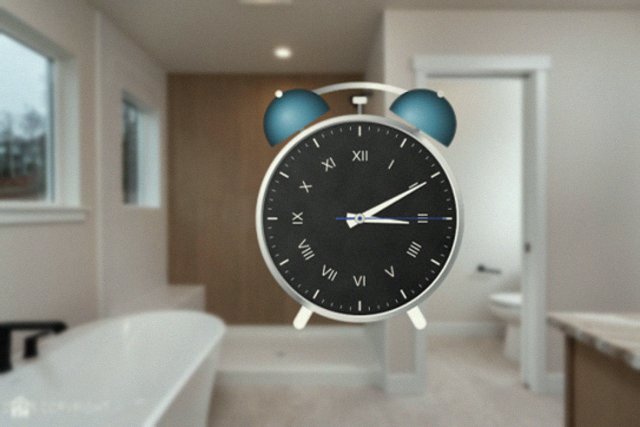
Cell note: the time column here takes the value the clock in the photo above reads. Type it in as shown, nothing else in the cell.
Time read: 3:10:15
